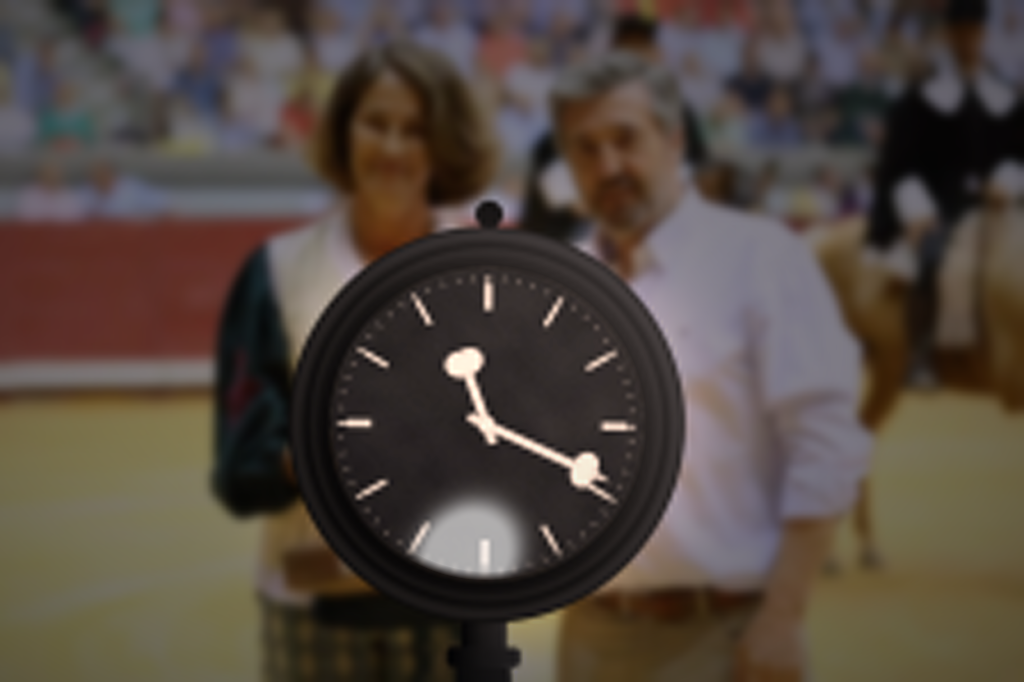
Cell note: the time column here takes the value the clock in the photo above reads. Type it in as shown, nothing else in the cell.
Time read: 11:19
